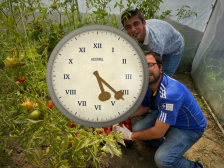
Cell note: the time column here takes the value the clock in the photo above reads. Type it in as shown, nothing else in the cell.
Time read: 5:22
